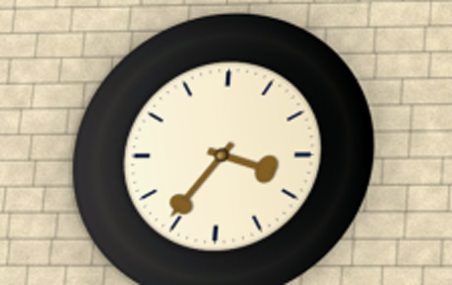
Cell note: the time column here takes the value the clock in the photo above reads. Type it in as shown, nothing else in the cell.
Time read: 3:36
